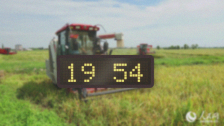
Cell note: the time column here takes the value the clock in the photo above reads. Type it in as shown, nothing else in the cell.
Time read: 19:54
